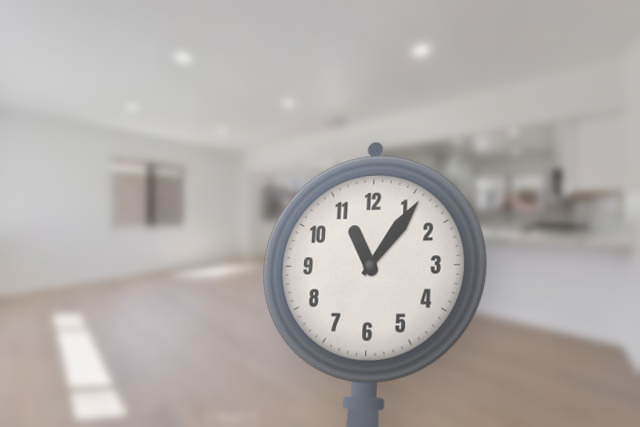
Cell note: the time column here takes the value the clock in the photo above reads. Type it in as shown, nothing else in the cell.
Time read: 11:06
